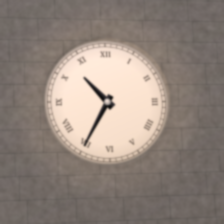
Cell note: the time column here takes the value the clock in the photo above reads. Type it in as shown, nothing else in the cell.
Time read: 10:35
